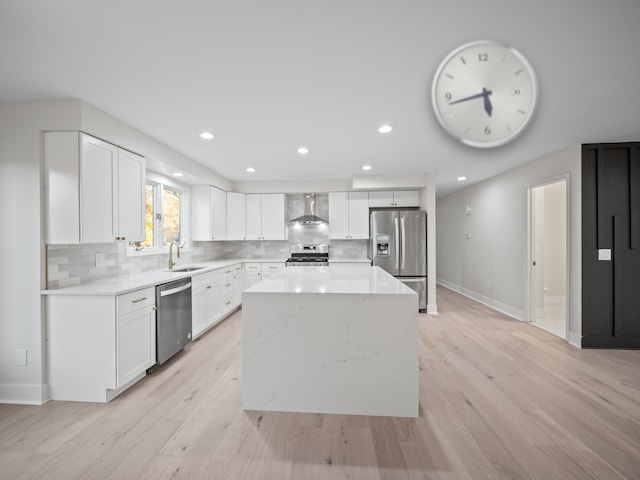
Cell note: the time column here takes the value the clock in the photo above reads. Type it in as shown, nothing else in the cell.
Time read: 5:43
